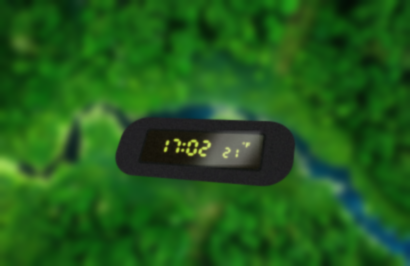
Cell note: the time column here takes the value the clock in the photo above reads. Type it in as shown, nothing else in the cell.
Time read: 17:02
